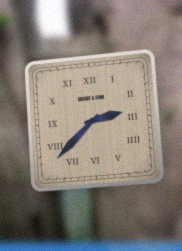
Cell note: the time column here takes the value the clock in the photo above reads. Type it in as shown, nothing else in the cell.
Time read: 2:38
